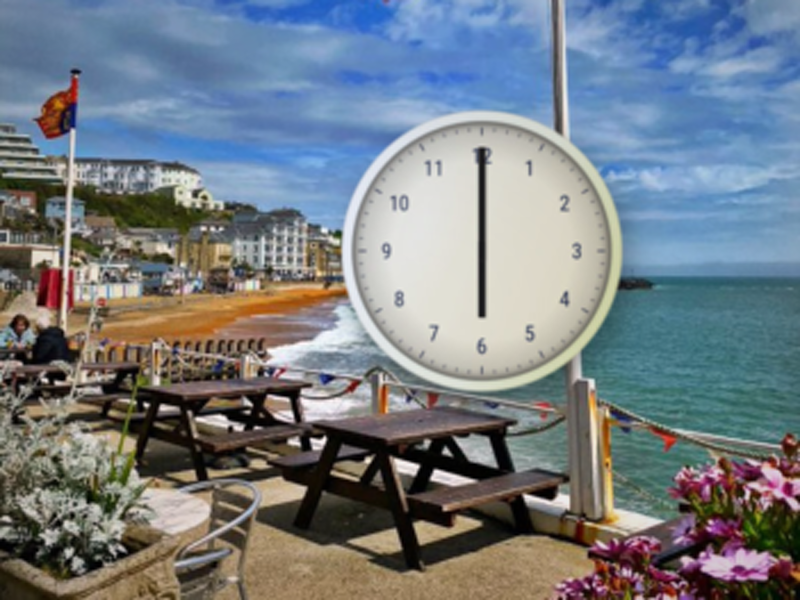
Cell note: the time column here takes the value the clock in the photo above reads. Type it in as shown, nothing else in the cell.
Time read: 6:00
